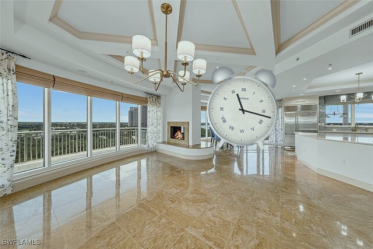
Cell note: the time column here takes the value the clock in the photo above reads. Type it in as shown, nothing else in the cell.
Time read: 11:17
